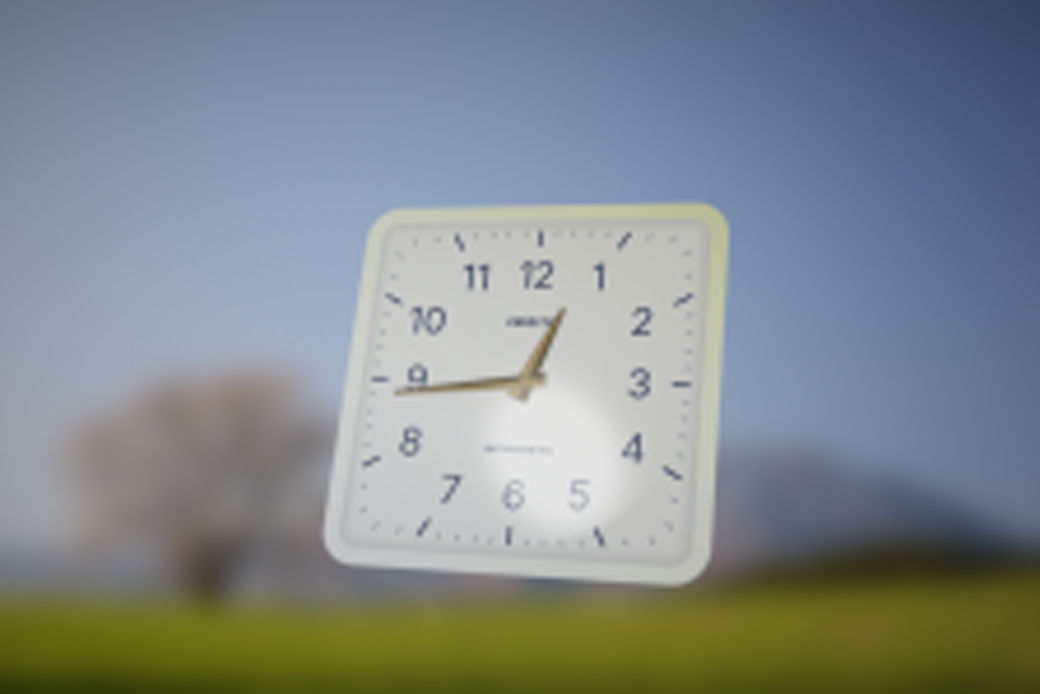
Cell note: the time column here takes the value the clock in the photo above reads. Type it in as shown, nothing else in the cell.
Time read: 12:44
